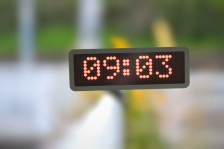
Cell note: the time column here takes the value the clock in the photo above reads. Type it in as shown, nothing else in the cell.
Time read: 9:03
